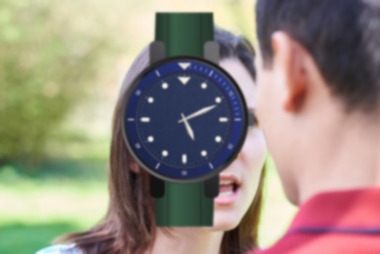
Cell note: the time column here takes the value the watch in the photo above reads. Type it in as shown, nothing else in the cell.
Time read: 5:11
